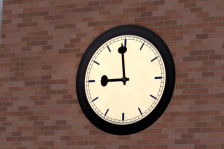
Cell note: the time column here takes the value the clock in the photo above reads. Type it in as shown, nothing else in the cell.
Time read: 8:59
